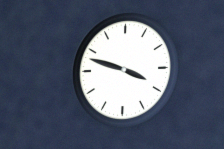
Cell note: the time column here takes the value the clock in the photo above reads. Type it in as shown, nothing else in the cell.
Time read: 3:48
